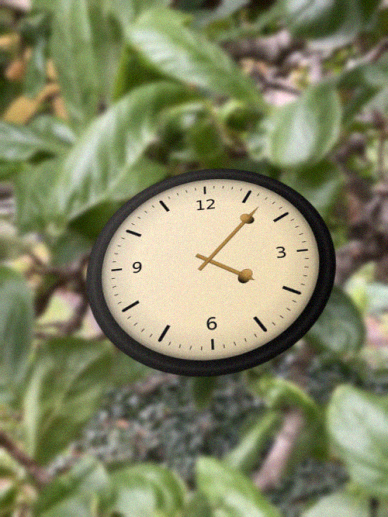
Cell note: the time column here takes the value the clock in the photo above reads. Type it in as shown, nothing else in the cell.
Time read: 4:07
